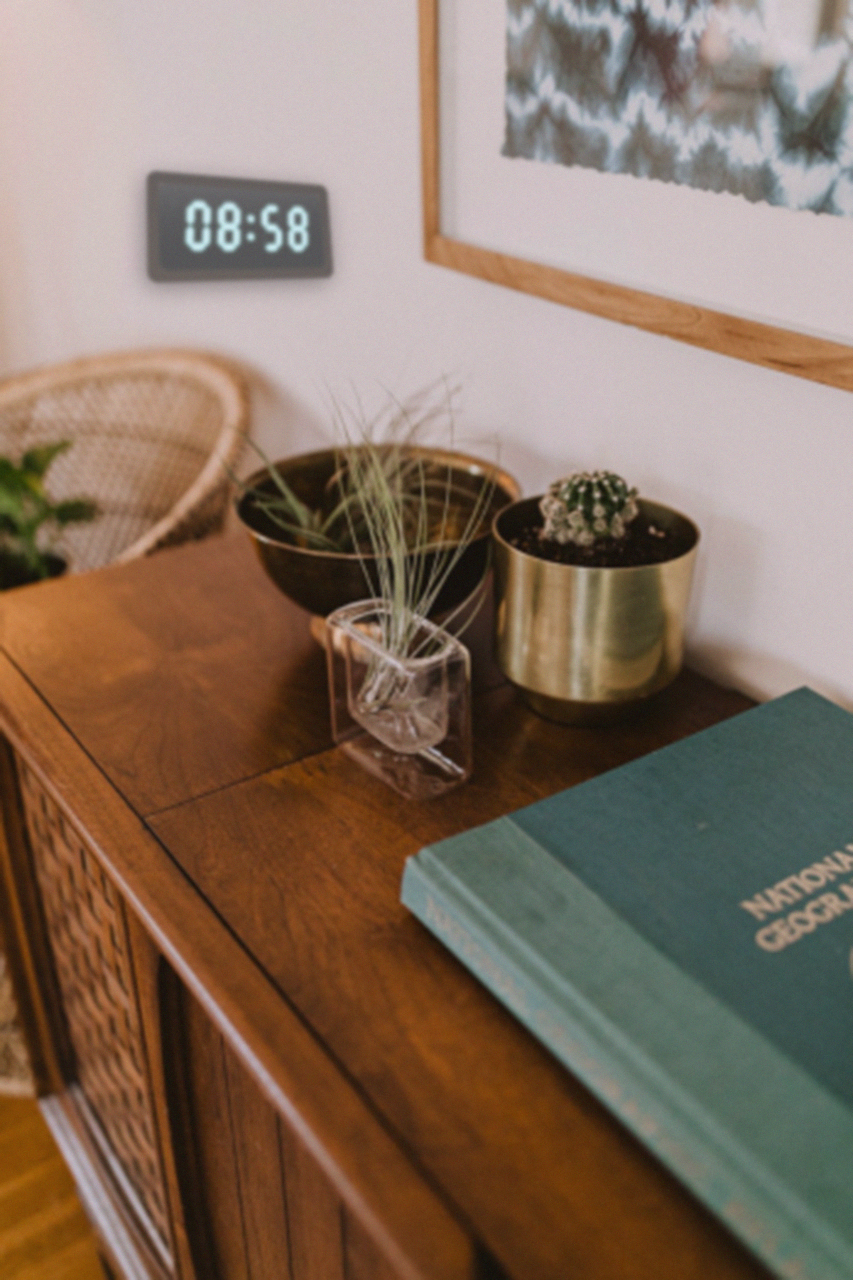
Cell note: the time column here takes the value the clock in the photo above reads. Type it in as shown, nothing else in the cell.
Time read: 8:58
